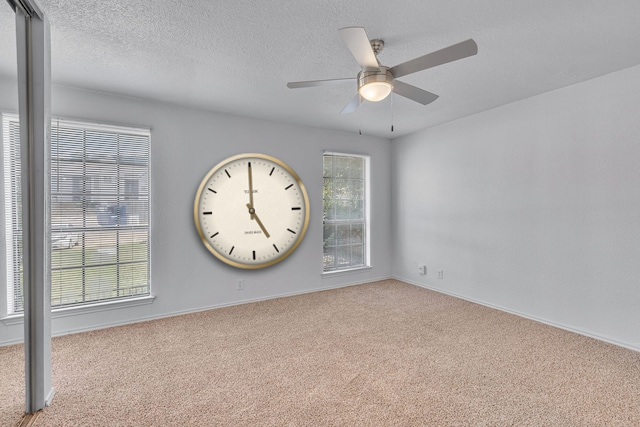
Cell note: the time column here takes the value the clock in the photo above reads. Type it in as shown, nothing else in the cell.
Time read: 5:00
